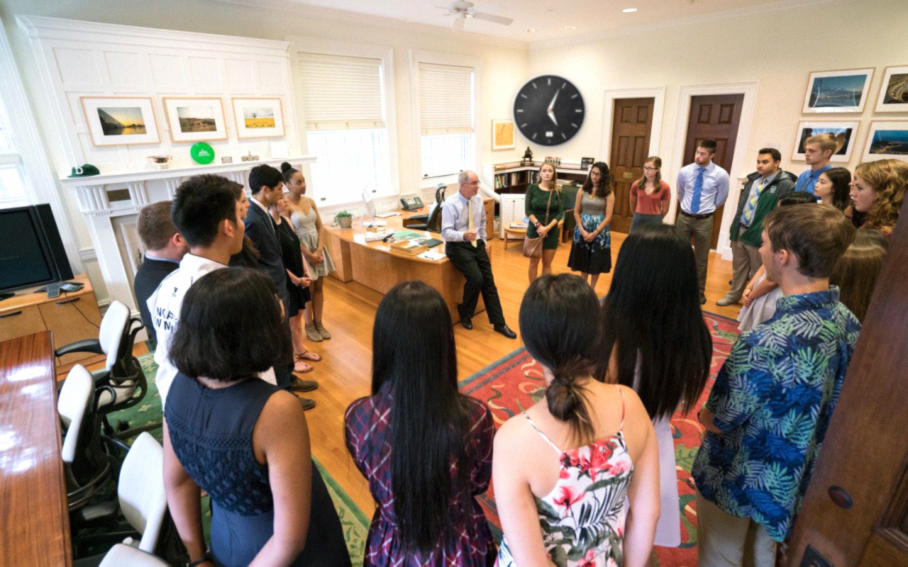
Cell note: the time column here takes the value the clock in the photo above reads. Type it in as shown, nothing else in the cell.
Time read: 5:04
